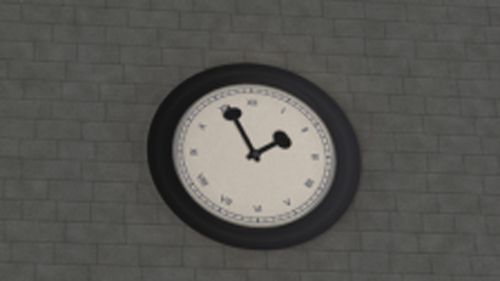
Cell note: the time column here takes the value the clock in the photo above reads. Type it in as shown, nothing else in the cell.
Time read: 1:56
